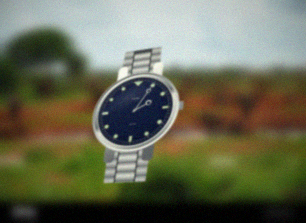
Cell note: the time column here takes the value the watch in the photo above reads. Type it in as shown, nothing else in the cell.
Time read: 2:05
